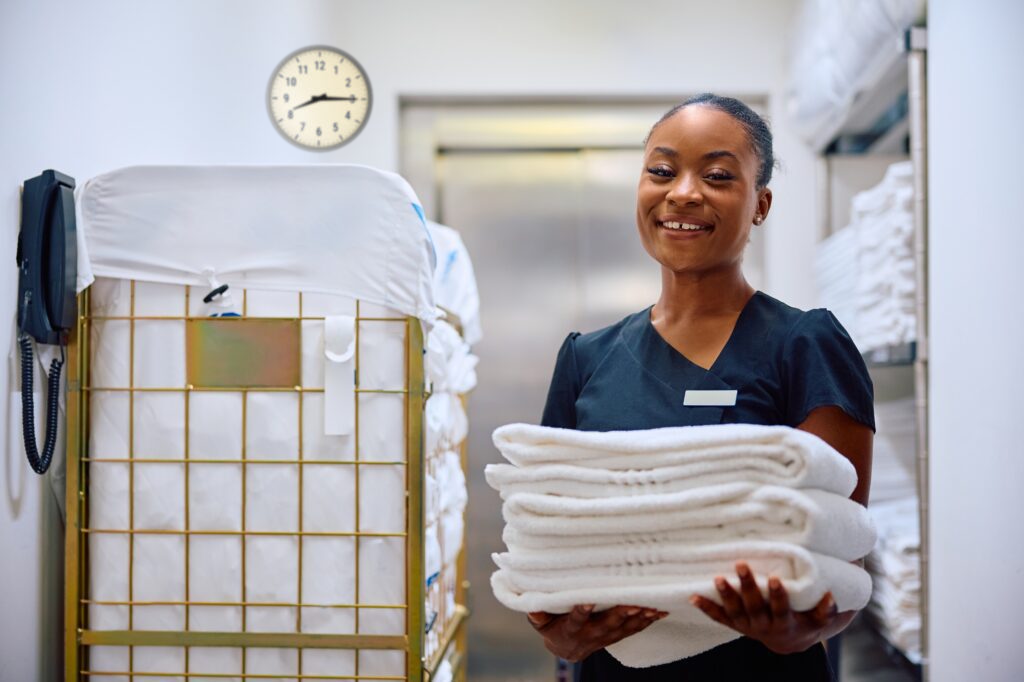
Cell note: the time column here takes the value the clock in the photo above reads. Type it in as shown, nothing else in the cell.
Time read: 8:15
